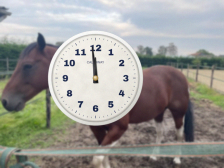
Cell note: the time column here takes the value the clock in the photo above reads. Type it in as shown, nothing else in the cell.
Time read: 11:59
